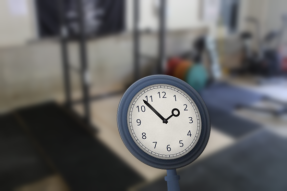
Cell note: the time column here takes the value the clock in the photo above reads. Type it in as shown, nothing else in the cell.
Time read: 1:53
